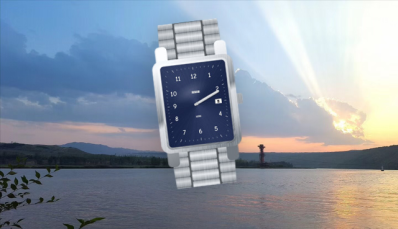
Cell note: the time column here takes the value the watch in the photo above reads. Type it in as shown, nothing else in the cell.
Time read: 2:11
